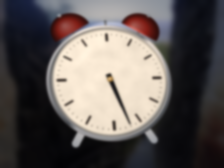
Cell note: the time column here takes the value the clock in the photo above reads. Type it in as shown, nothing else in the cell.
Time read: 5:27
